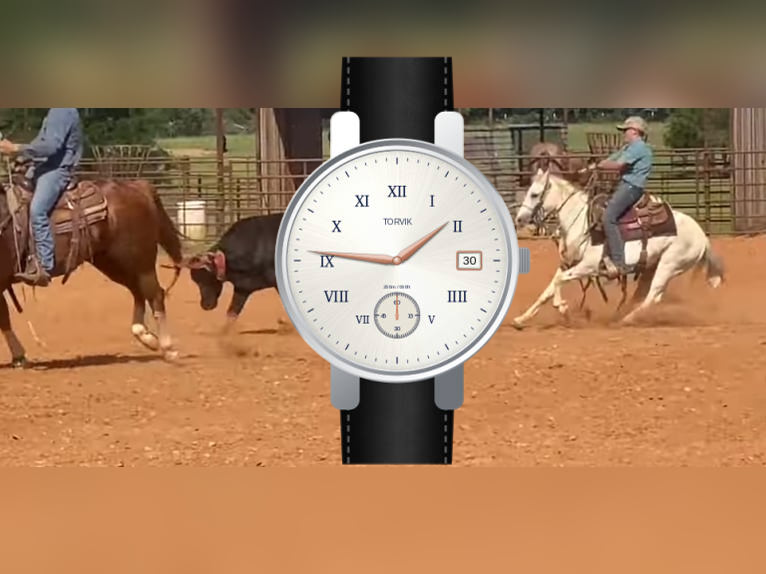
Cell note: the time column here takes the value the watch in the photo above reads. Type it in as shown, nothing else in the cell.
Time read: 1:46
